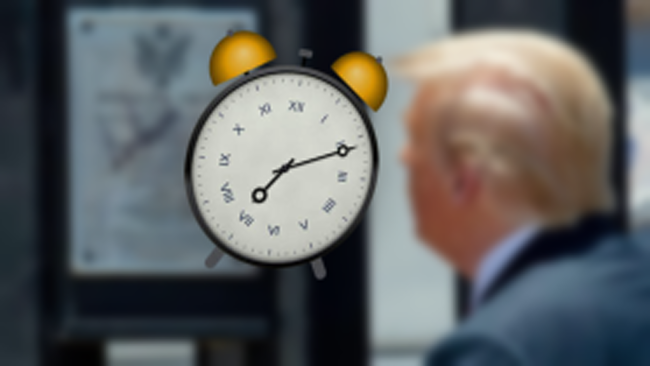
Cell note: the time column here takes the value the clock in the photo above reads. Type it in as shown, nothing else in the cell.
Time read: 7:11
